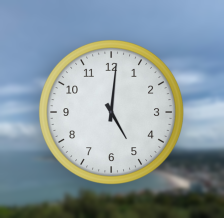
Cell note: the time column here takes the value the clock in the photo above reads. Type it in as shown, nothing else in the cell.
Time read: 5:01
